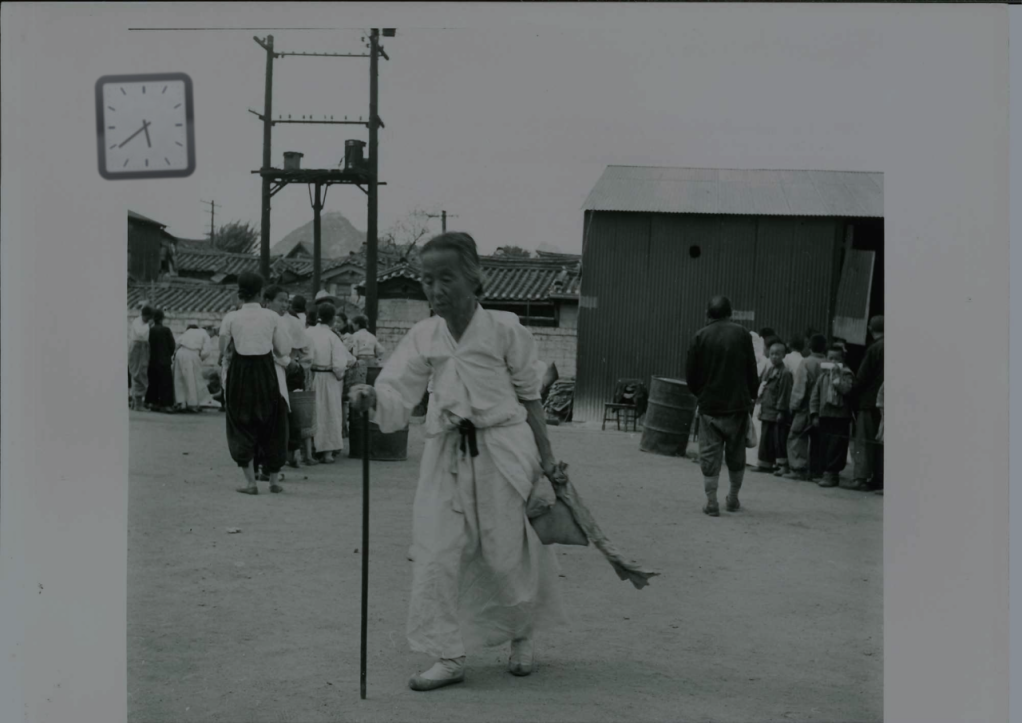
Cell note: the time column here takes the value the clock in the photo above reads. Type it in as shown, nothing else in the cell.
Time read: 5:39
